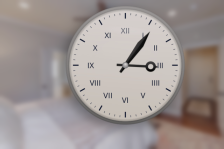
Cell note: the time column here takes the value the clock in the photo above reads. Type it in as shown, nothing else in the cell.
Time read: 3:06
